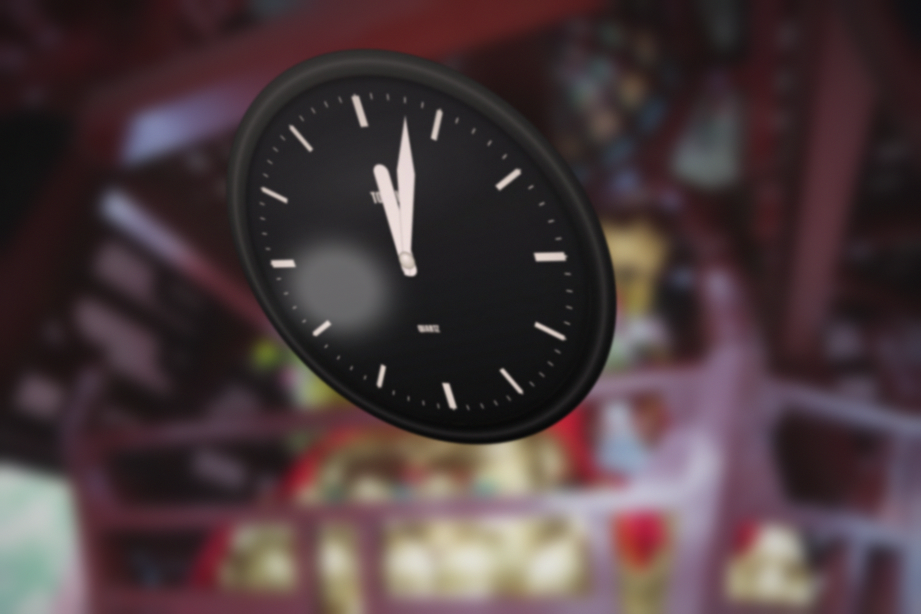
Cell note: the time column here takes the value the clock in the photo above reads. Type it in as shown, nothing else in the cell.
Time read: 12:03
